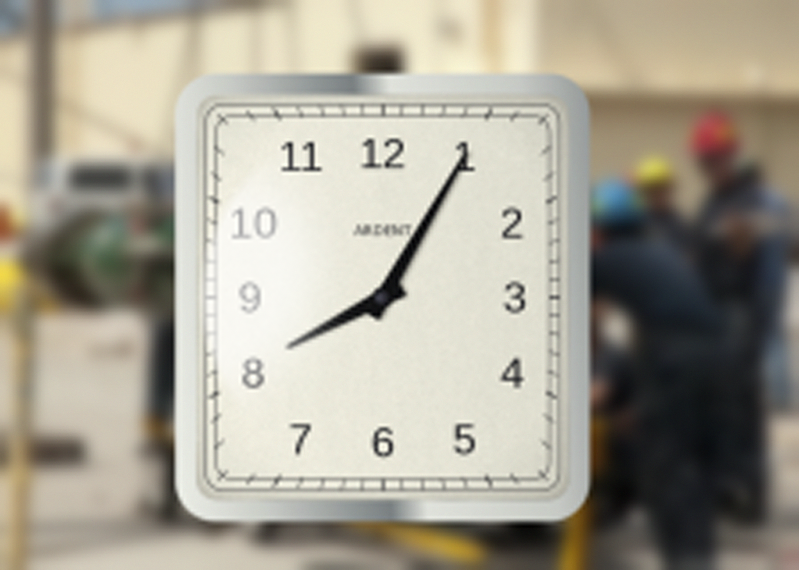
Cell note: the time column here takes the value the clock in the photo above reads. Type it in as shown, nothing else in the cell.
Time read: 8:05
